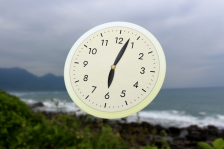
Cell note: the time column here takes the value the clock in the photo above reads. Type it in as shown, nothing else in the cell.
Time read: 6:03
